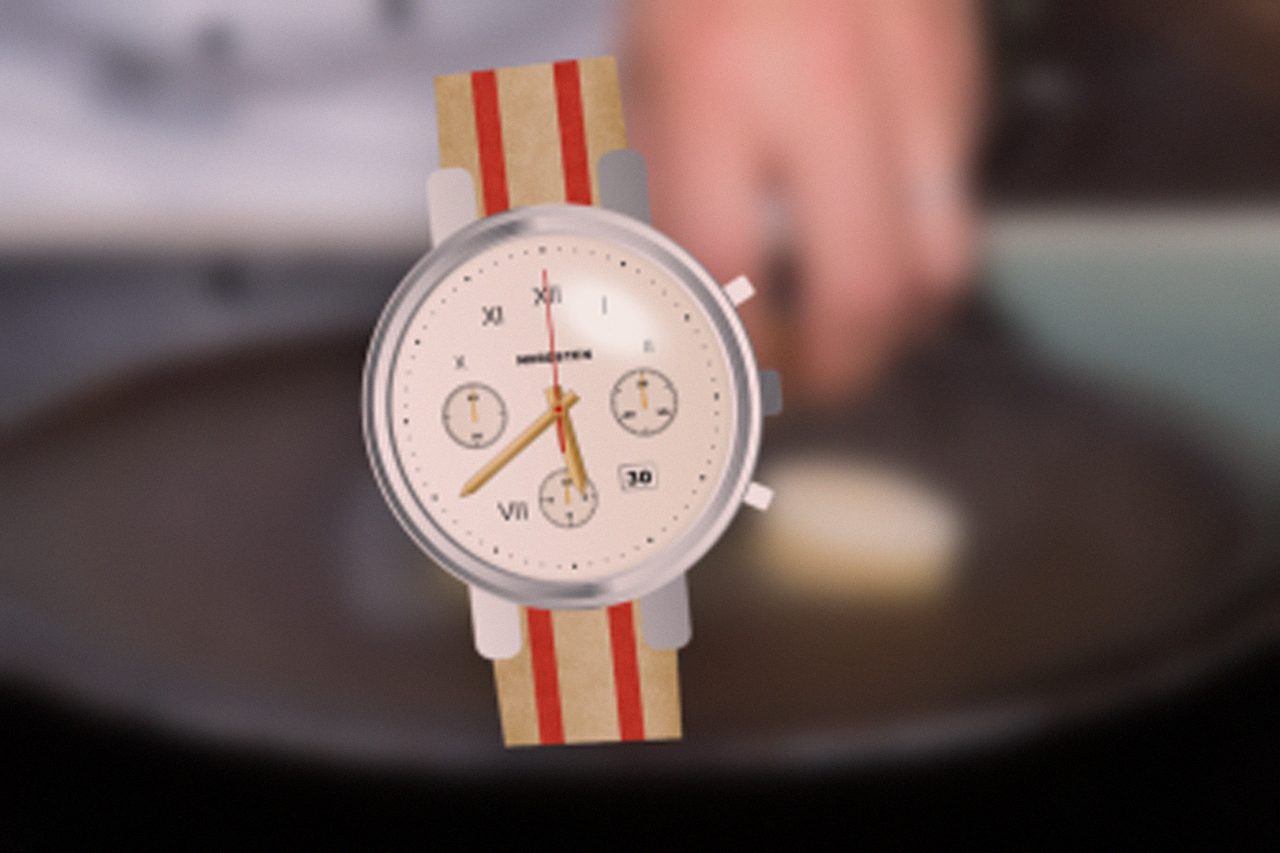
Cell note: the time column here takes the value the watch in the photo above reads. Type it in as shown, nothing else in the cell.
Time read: 5:39
